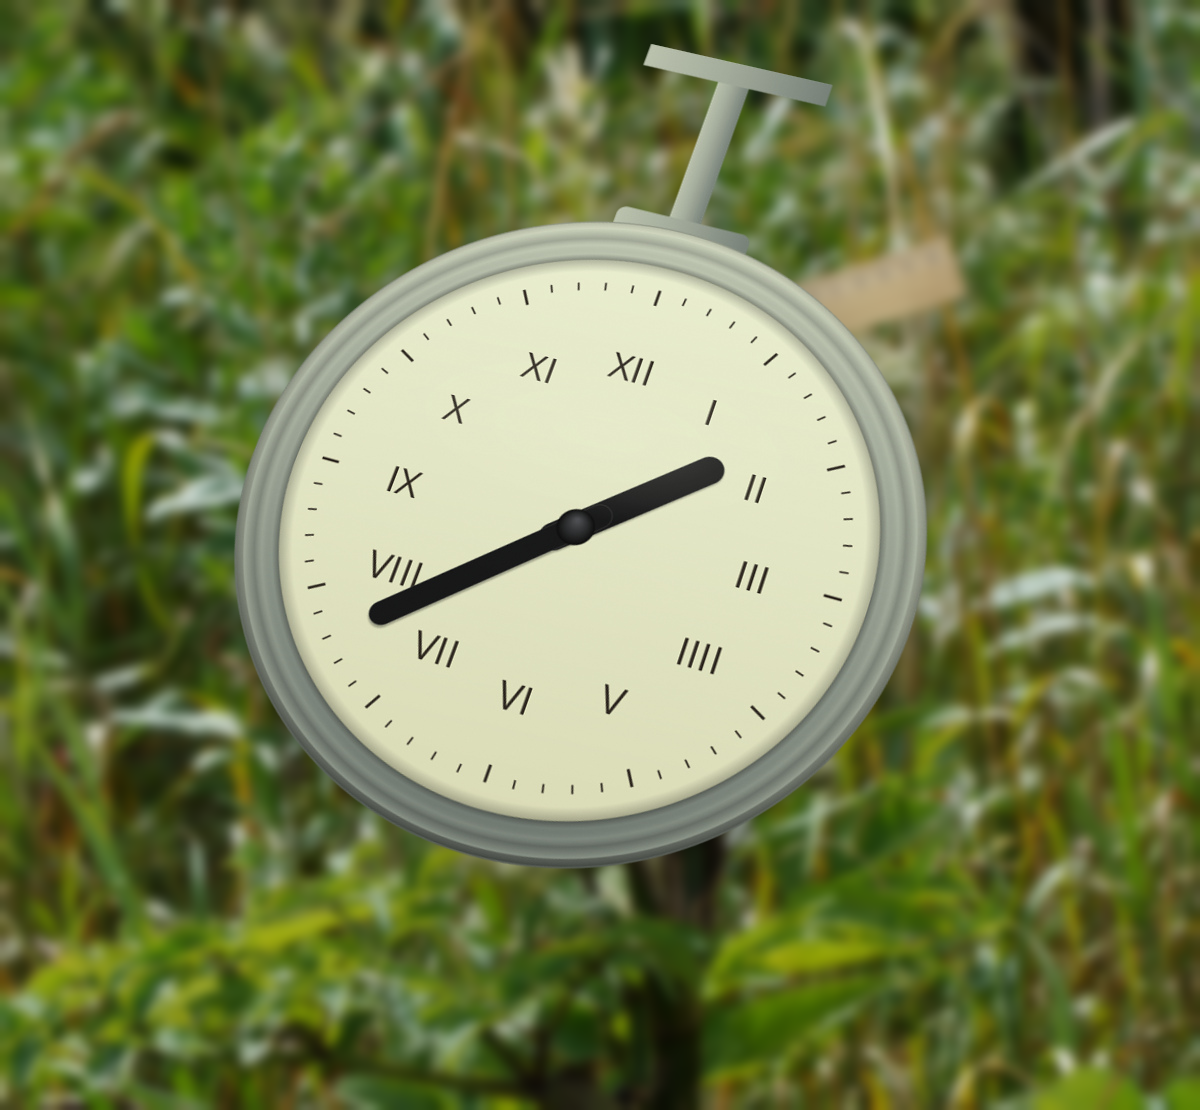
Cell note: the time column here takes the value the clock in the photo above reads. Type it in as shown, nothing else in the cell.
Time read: 1:38
